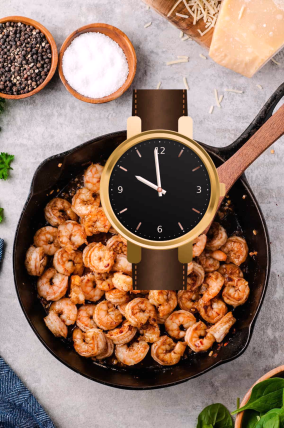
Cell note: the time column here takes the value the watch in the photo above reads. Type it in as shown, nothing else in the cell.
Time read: 9:59
